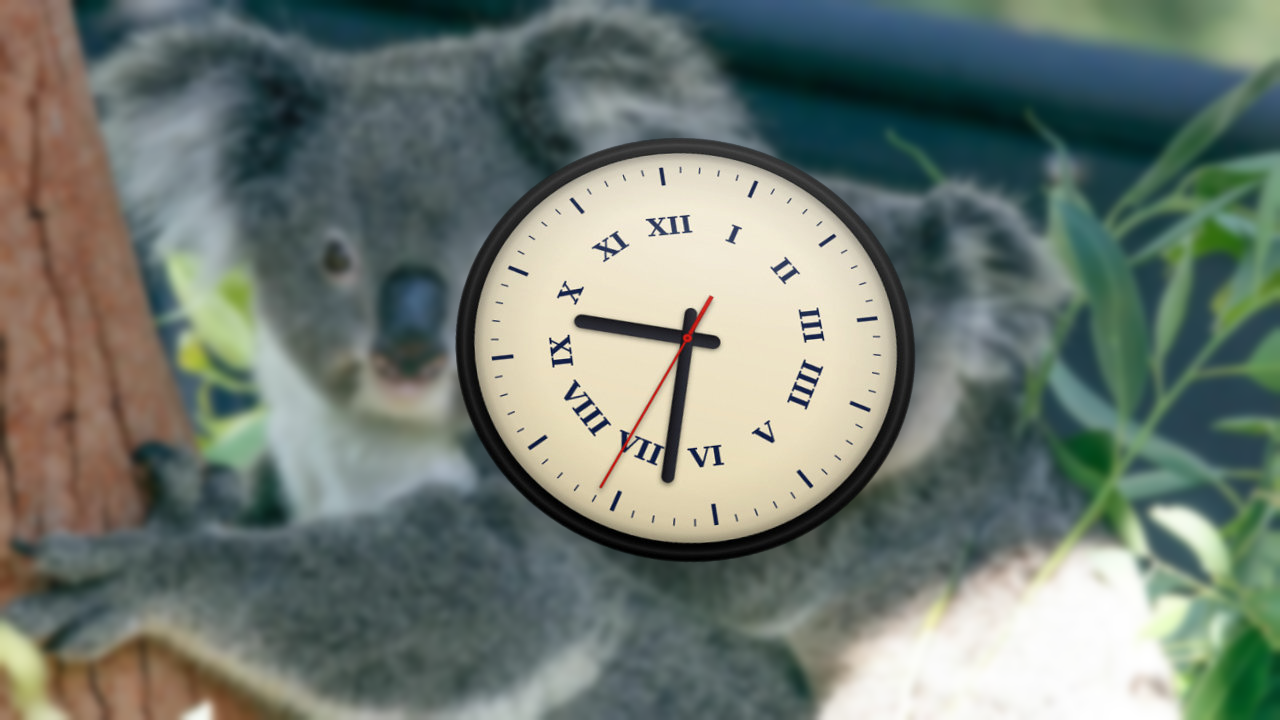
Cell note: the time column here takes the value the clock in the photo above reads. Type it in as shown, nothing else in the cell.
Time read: 9:32:36
